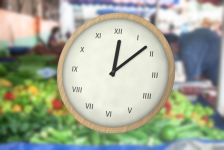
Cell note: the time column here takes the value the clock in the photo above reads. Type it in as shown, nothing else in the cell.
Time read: 12:08
